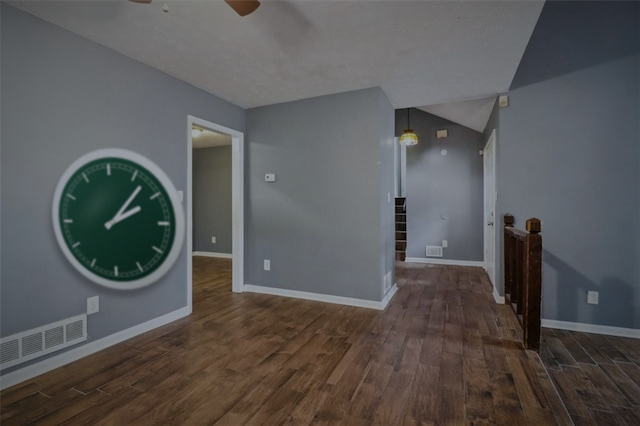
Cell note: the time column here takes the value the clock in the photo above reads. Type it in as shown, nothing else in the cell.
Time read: 2:07
